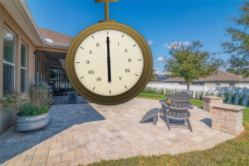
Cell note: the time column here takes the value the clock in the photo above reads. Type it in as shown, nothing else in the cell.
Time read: 6:00
